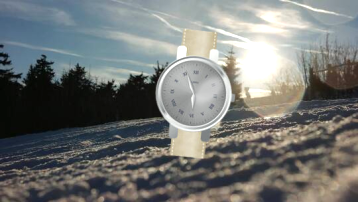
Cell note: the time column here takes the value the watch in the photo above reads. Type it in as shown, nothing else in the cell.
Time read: 5:56
